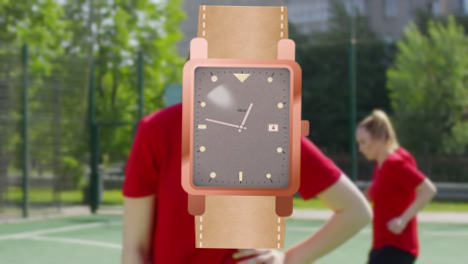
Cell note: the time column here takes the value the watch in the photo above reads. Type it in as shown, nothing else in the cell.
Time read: 12:47
